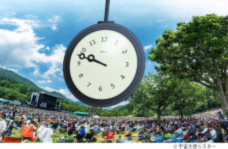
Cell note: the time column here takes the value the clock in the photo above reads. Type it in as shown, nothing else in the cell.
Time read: 9:48
